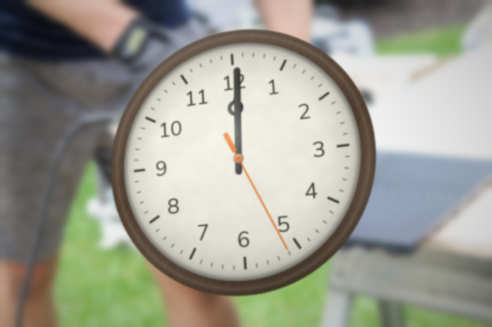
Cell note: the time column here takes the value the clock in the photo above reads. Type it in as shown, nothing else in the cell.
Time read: 12:00:26
